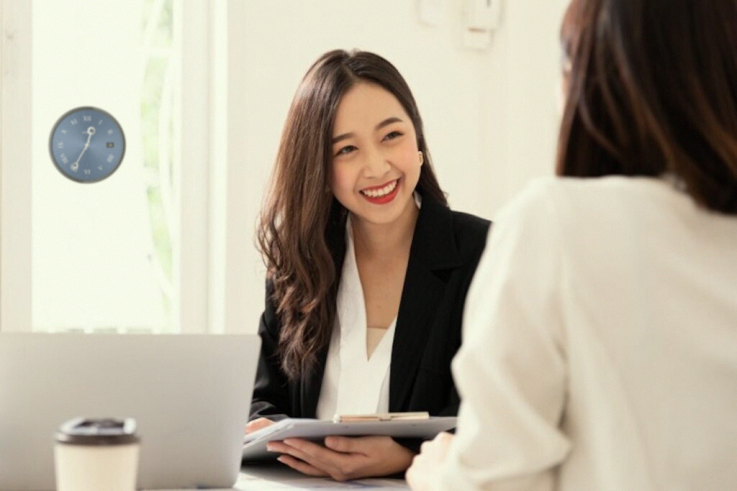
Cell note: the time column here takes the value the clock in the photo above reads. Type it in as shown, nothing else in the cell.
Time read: 12:35
